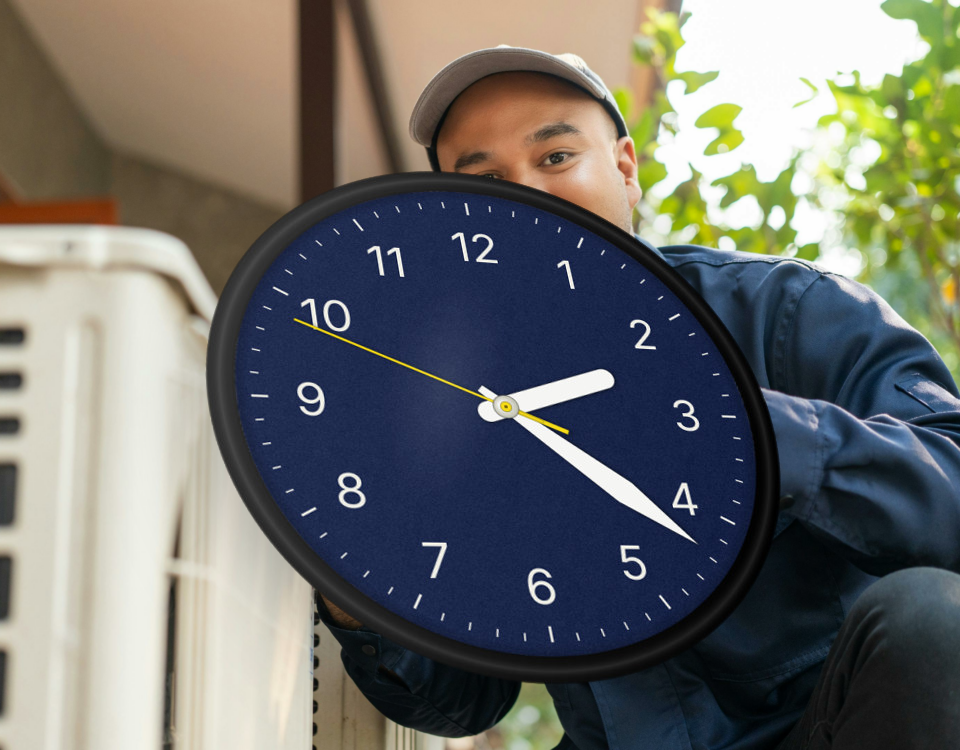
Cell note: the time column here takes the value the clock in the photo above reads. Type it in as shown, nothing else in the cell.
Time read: 2:21:49
